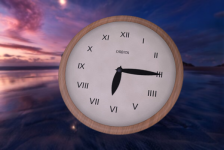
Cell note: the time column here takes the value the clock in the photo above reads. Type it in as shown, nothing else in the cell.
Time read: 6:15
